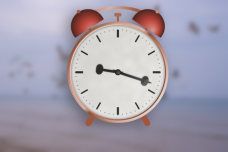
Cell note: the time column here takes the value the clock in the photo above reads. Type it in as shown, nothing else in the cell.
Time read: 9:18
